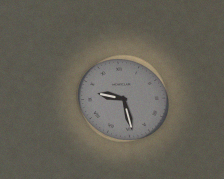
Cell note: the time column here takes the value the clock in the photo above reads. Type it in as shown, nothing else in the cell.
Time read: 9:29
